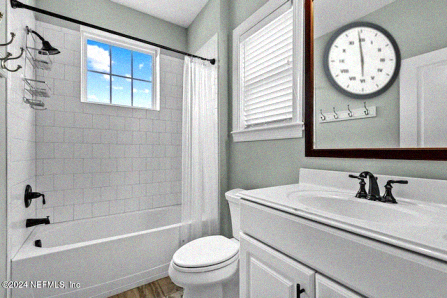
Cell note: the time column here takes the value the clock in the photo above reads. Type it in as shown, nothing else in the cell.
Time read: 5:59
